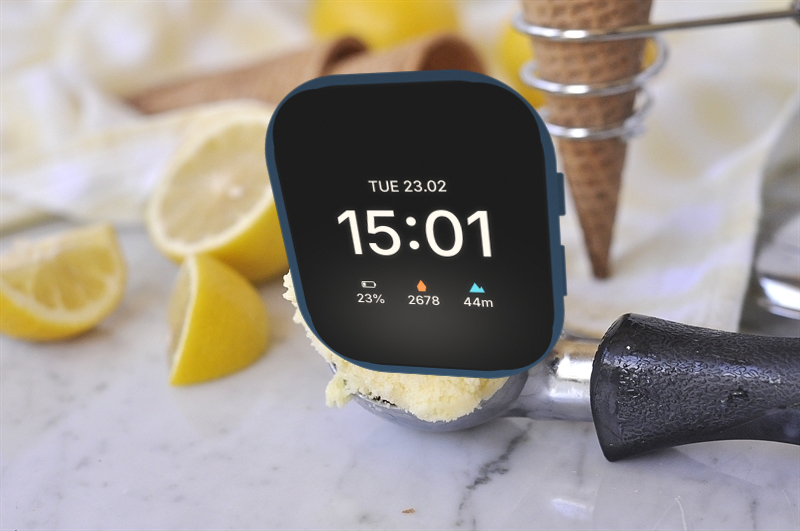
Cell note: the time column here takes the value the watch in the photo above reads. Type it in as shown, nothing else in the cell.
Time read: 15:01
